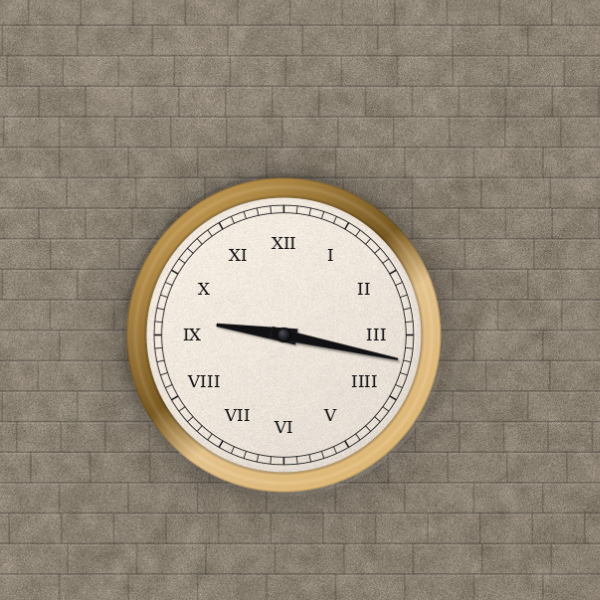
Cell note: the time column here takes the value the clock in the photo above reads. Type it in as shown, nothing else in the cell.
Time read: 9:17
